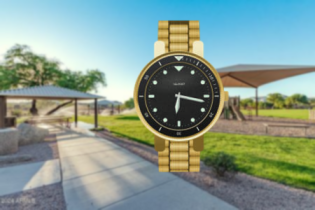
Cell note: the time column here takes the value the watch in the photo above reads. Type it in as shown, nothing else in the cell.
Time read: 6:17
